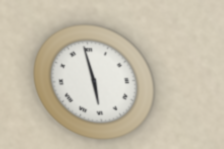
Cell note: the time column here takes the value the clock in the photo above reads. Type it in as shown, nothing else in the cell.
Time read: 5:59
